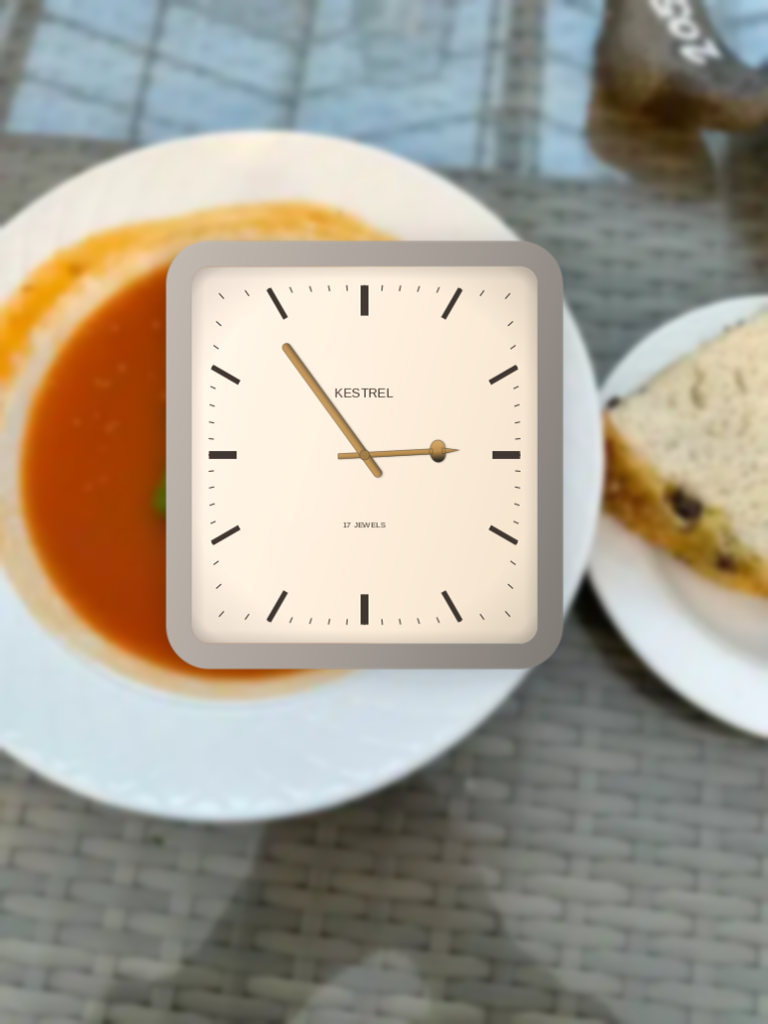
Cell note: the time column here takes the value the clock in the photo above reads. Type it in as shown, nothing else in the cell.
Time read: 2:54
